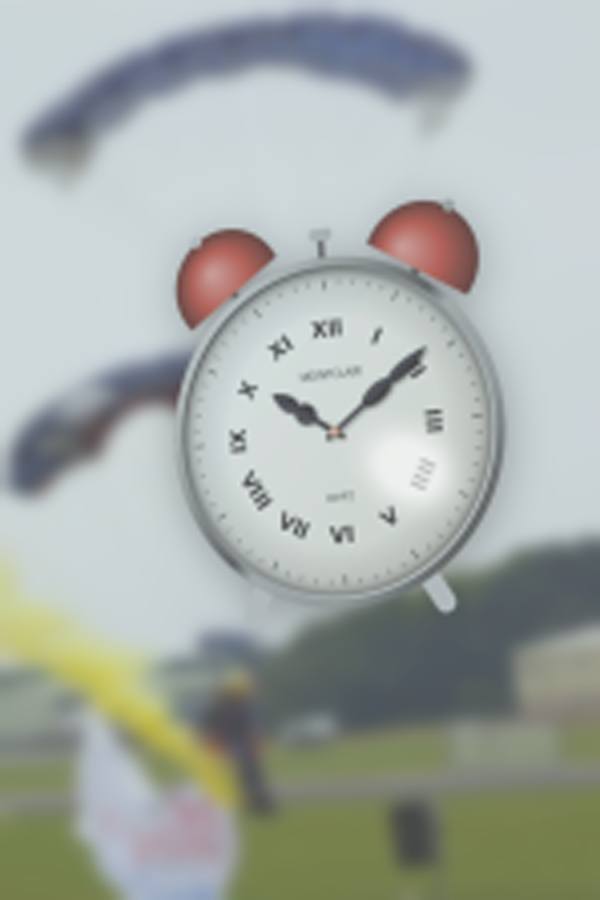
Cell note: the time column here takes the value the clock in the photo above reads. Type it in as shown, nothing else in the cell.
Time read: 10:09
